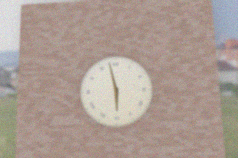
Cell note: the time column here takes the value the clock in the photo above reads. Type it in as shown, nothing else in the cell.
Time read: 5:58
